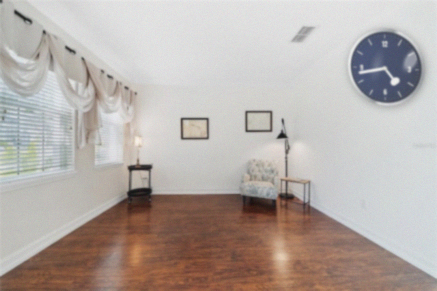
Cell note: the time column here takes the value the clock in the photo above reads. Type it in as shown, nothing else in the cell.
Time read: 4:43
